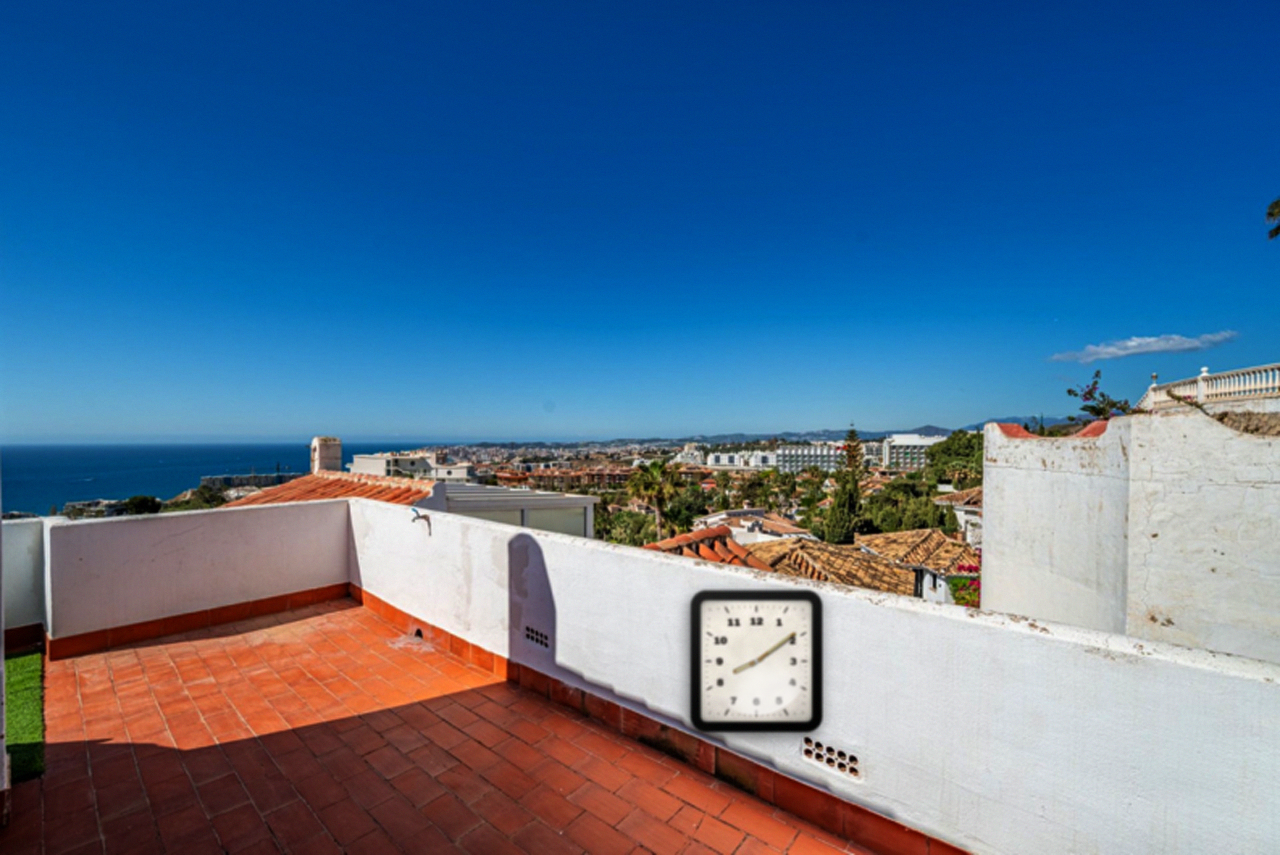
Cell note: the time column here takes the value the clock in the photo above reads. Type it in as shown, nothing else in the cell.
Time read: 8:09
